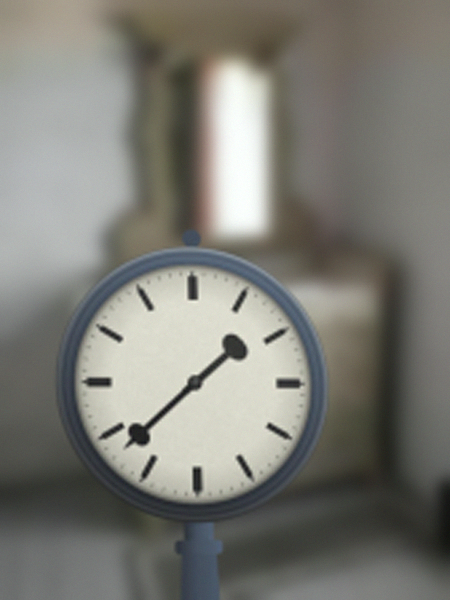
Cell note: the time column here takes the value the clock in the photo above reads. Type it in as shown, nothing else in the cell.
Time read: 1:38
